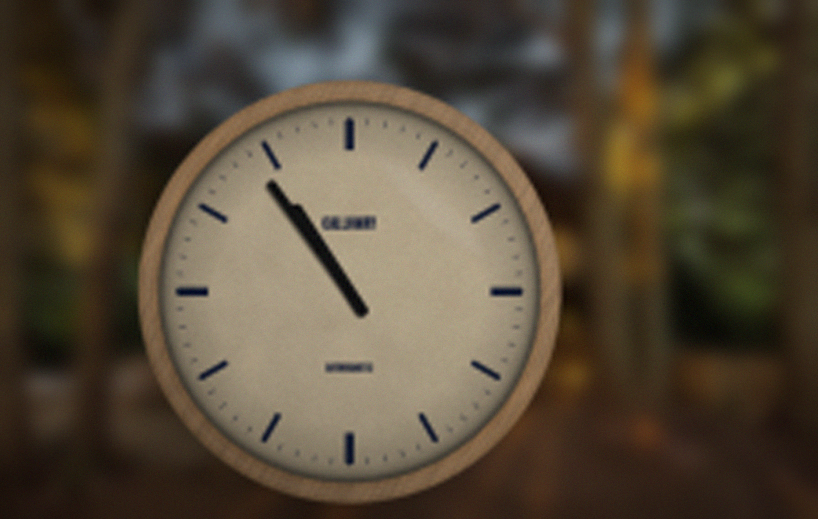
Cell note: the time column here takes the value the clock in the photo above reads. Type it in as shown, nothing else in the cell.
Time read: 10:54
